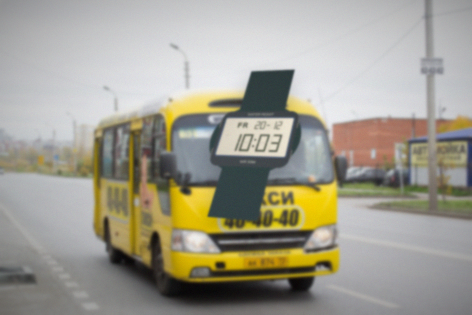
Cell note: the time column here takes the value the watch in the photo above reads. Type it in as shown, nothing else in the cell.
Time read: 10:03
